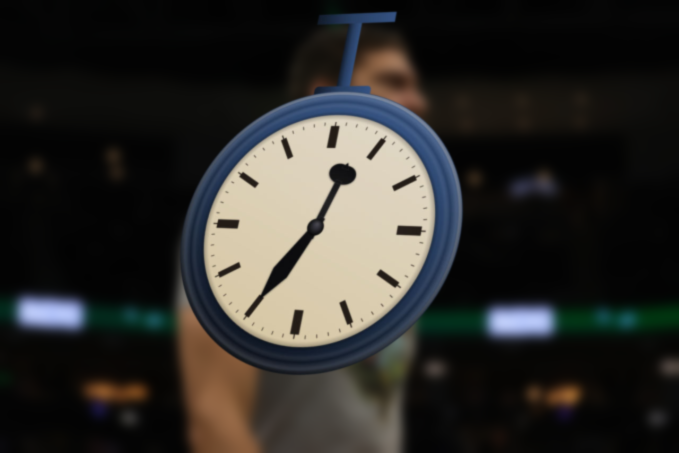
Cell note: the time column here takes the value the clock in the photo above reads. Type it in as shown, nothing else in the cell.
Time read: 12:35
